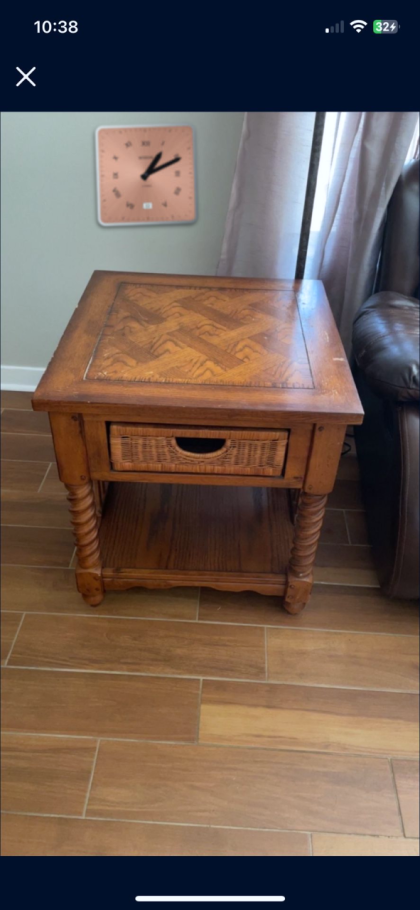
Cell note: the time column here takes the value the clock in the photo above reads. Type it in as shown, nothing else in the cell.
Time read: 1:11
